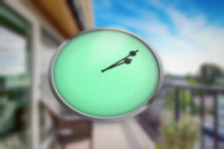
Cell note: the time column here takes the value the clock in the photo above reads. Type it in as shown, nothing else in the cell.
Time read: 2:09
